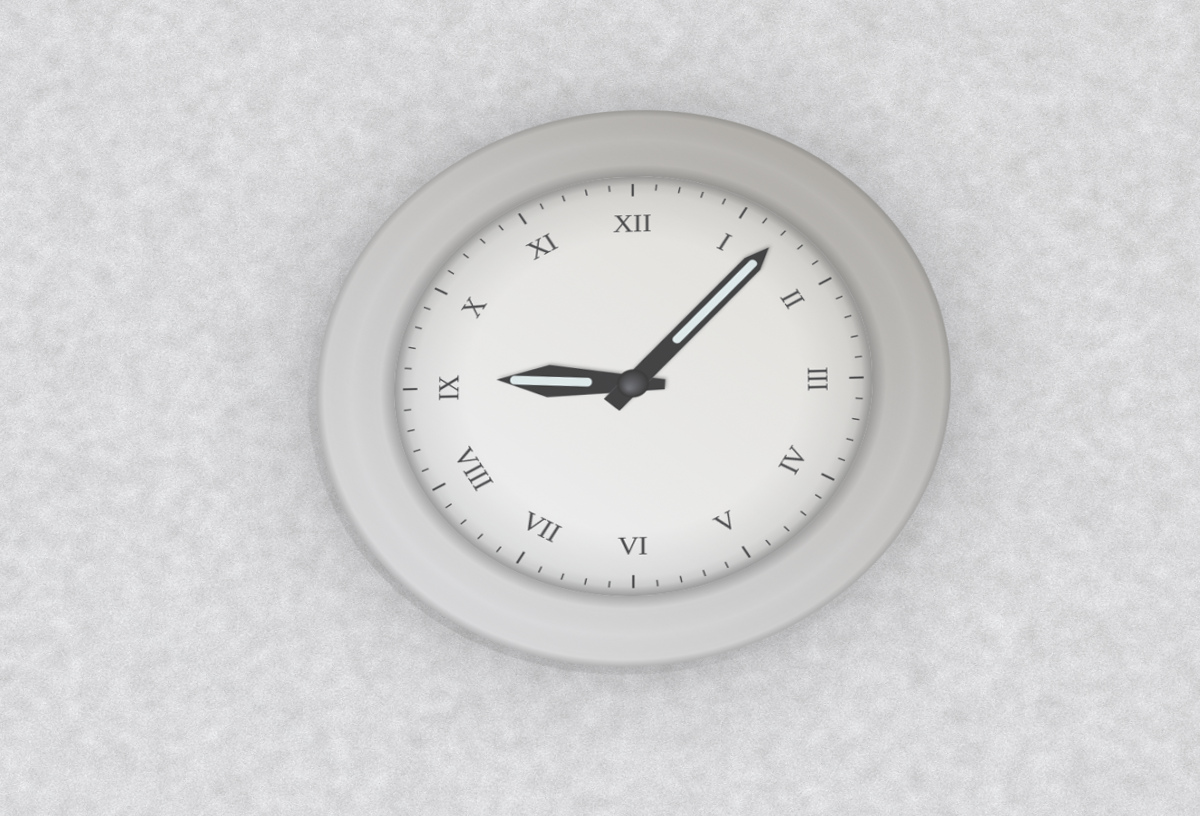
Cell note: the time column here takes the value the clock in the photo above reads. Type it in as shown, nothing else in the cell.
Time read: 9:07
